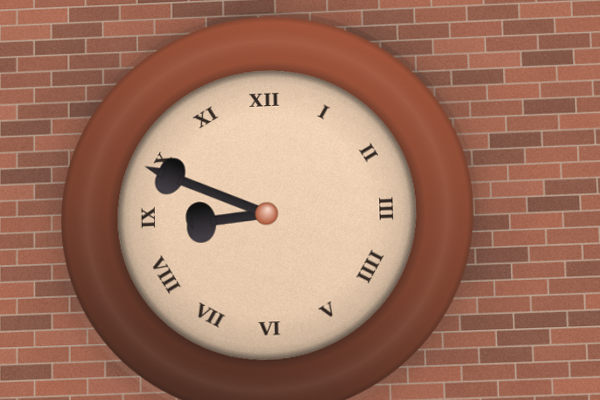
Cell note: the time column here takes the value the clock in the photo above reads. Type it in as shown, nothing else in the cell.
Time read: 8:49
